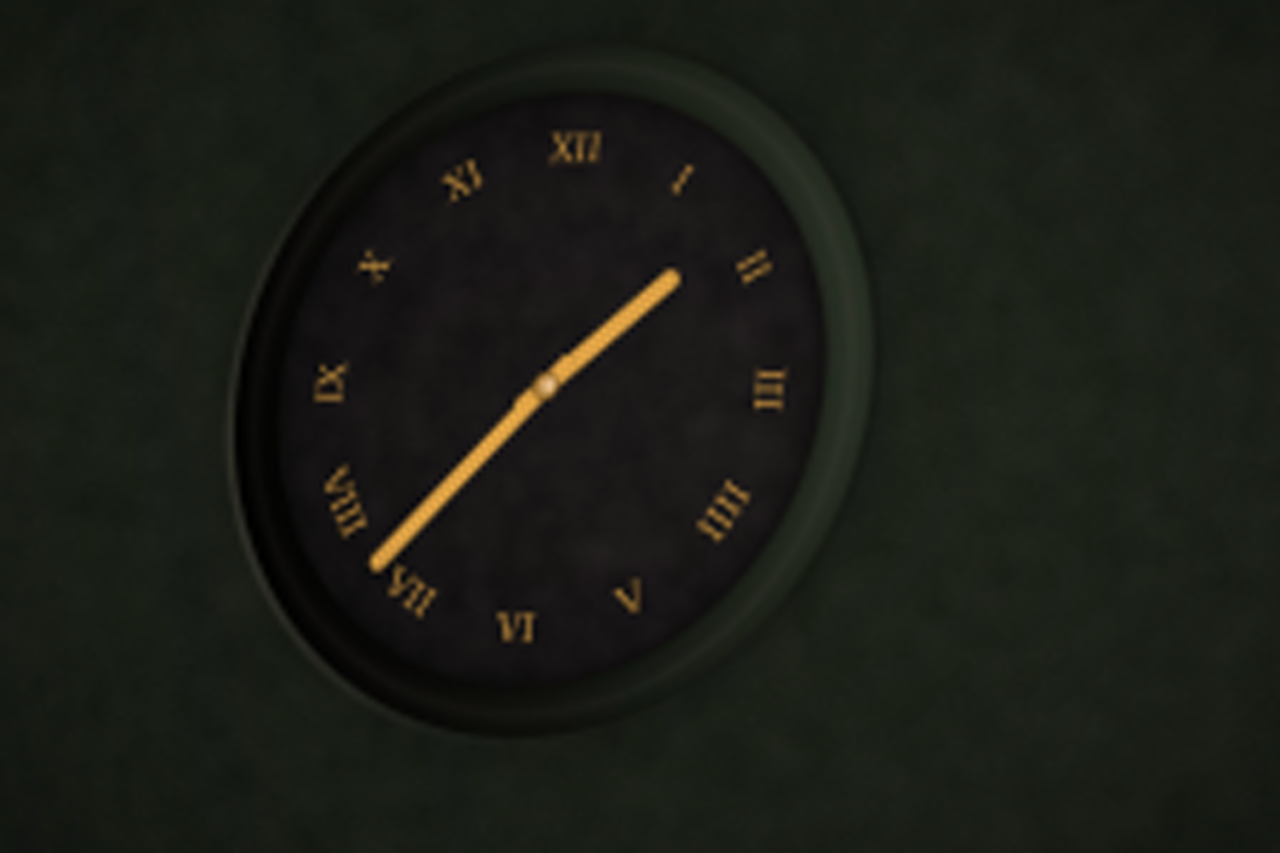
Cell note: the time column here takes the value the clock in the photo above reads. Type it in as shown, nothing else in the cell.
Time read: 1:37
